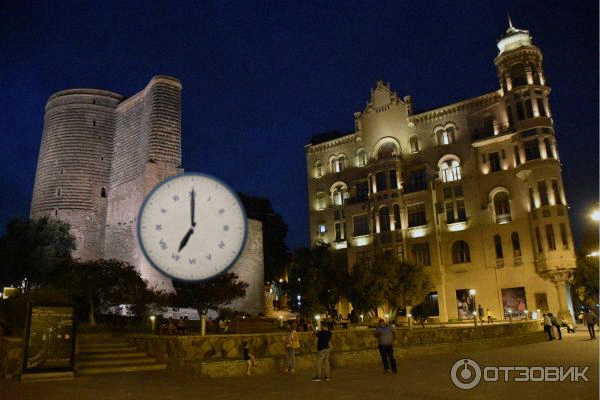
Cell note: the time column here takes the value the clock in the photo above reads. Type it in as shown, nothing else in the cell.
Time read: 7:00
